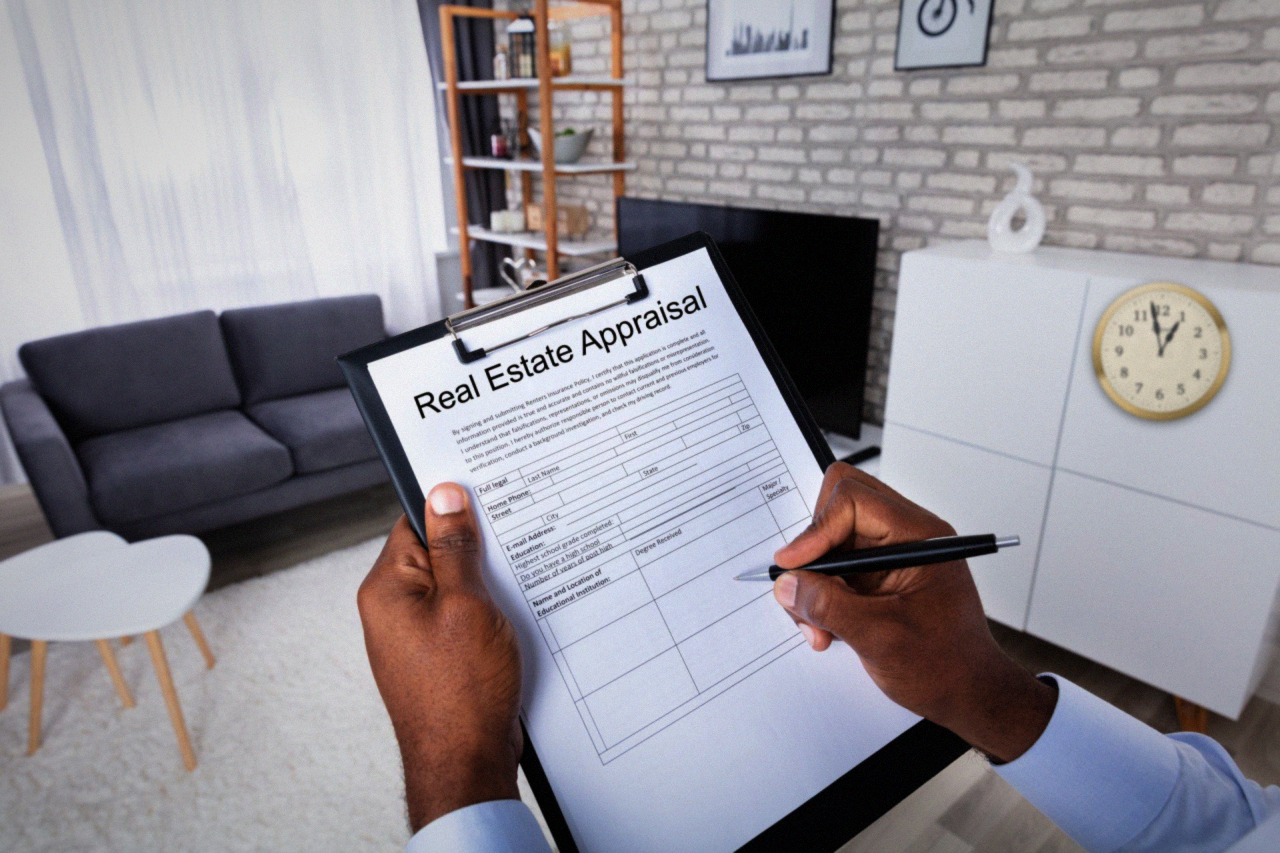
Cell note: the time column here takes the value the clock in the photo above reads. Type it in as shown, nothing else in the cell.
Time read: 12:58
